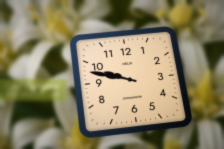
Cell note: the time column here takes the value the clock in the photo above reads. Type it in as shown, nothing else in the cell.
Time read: 9:48
